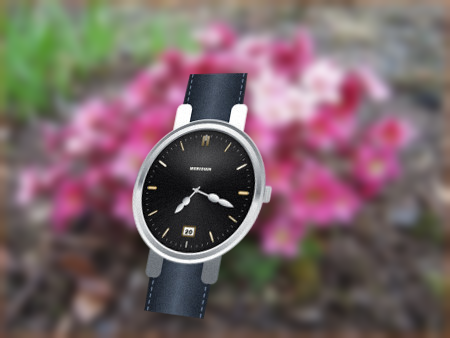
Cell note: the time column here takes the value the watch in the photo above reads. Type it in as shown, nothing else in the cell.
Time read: 7:18
